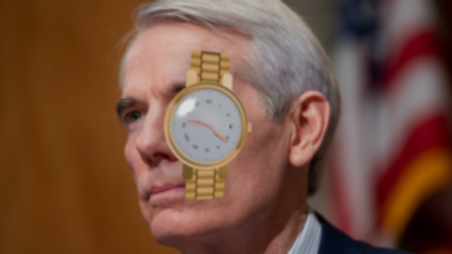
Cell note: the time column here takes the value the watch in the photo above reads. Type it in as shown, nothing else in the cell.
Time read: 9:21
